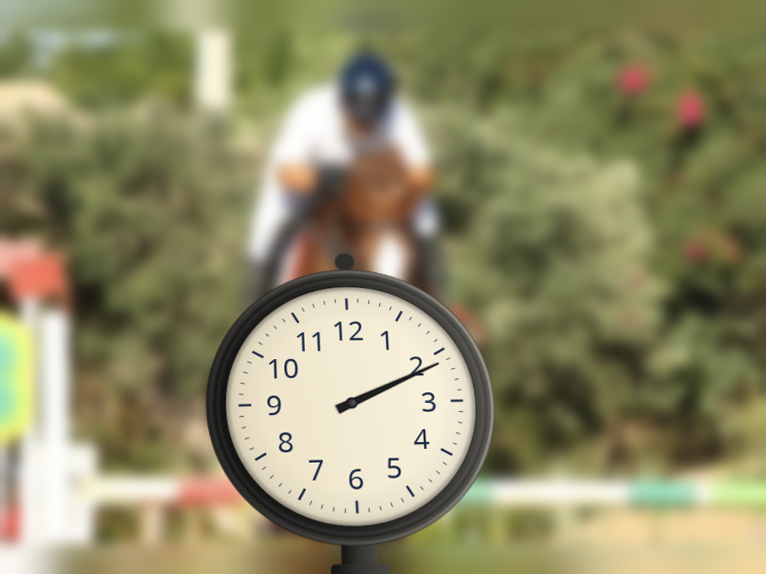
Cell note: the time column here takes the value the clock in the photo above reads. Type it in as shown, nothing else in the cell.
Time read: 2:11
